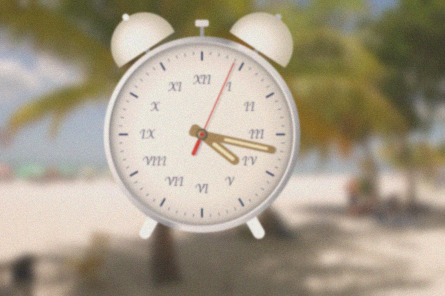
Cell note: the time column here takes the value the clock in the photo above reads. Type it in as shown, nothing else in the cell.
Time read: 4:17:04
